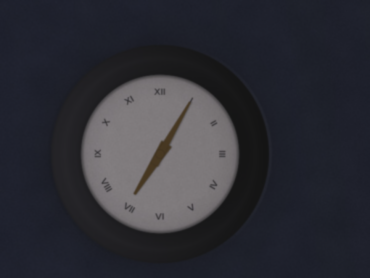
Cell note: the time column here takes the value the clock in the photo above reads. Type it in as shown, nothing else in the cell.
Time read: 7:05
